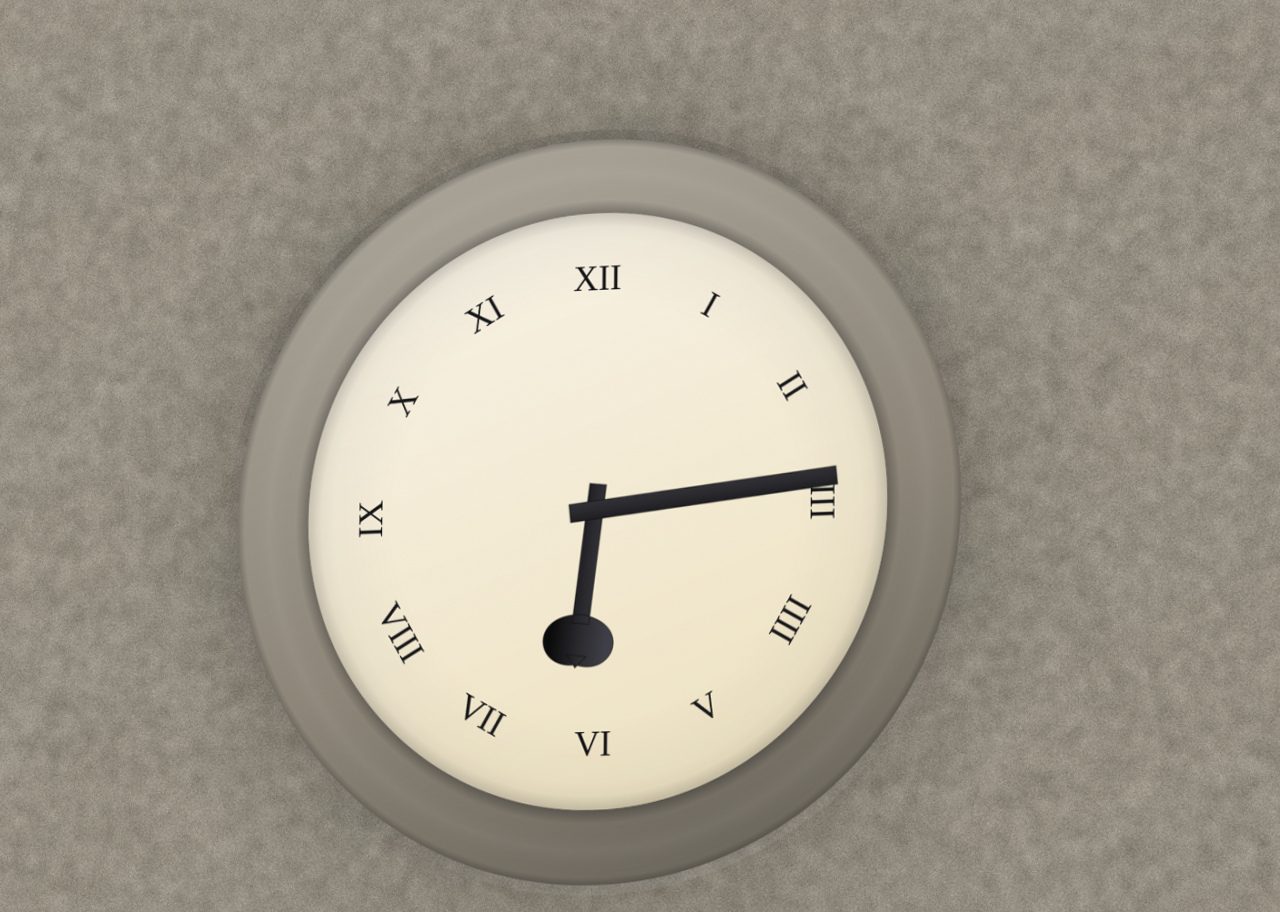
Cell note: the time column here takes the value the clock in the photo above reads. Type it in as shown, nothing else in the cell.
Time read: 6:14
